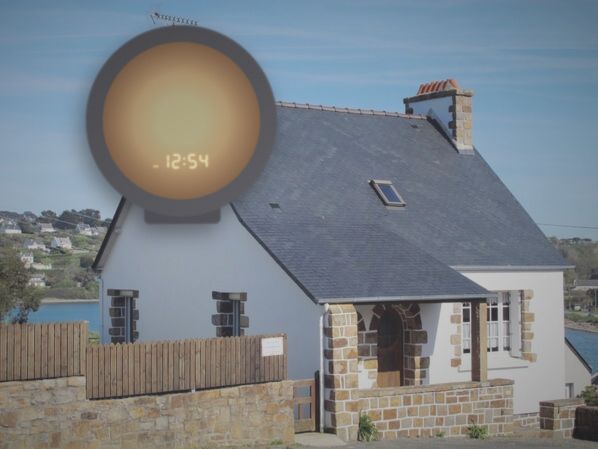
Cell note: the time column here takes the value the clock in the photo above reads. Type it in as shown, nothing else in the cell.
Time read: 12:54
